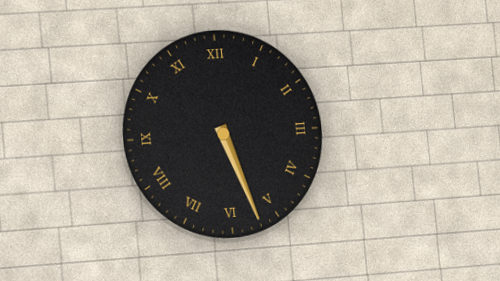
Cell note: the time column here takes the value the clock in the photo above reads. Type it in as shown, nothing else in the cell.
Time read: 5:27
